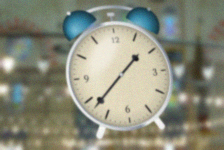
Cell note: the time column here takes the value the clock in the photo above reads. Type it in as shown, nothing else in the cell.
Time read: 1:38
